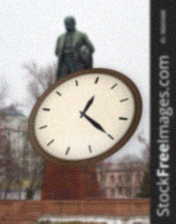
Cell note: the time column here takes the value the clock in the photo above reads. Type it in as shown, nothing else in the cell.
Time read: 12:20
